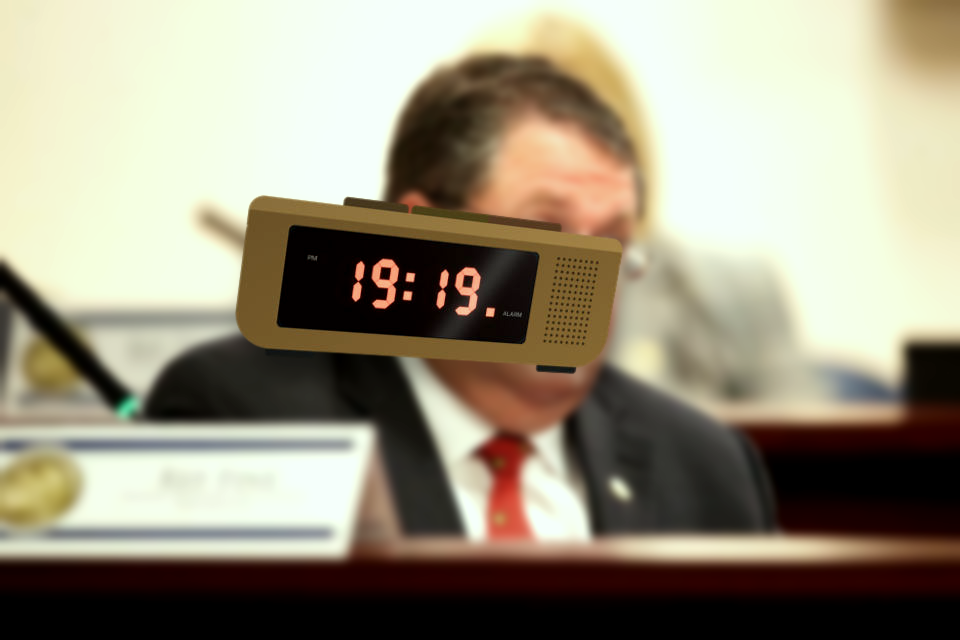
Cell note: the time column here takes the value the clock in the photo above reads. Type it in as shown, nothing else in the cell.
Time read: 19:19
